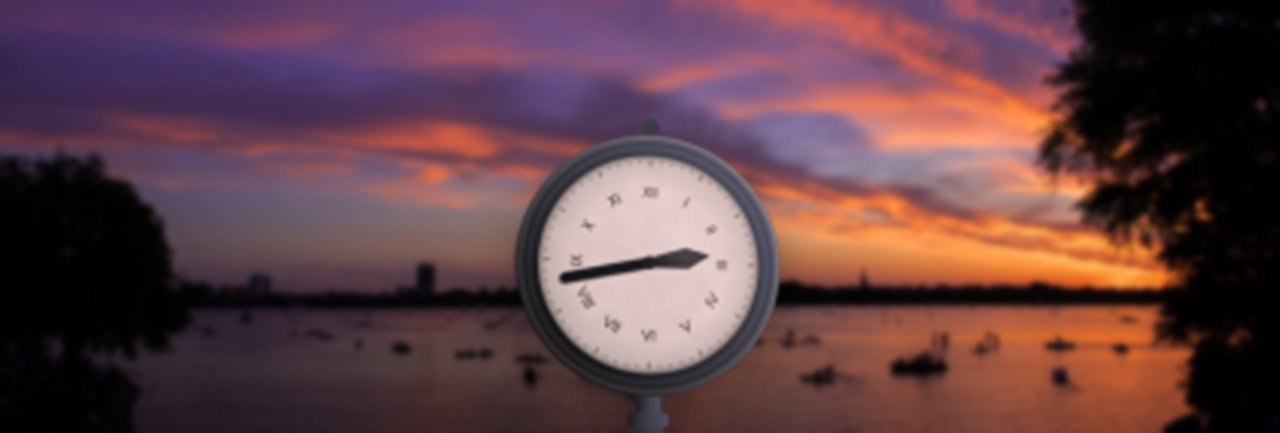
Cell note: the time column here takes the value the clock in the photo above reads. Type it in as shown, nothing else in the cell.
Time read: 2:43
